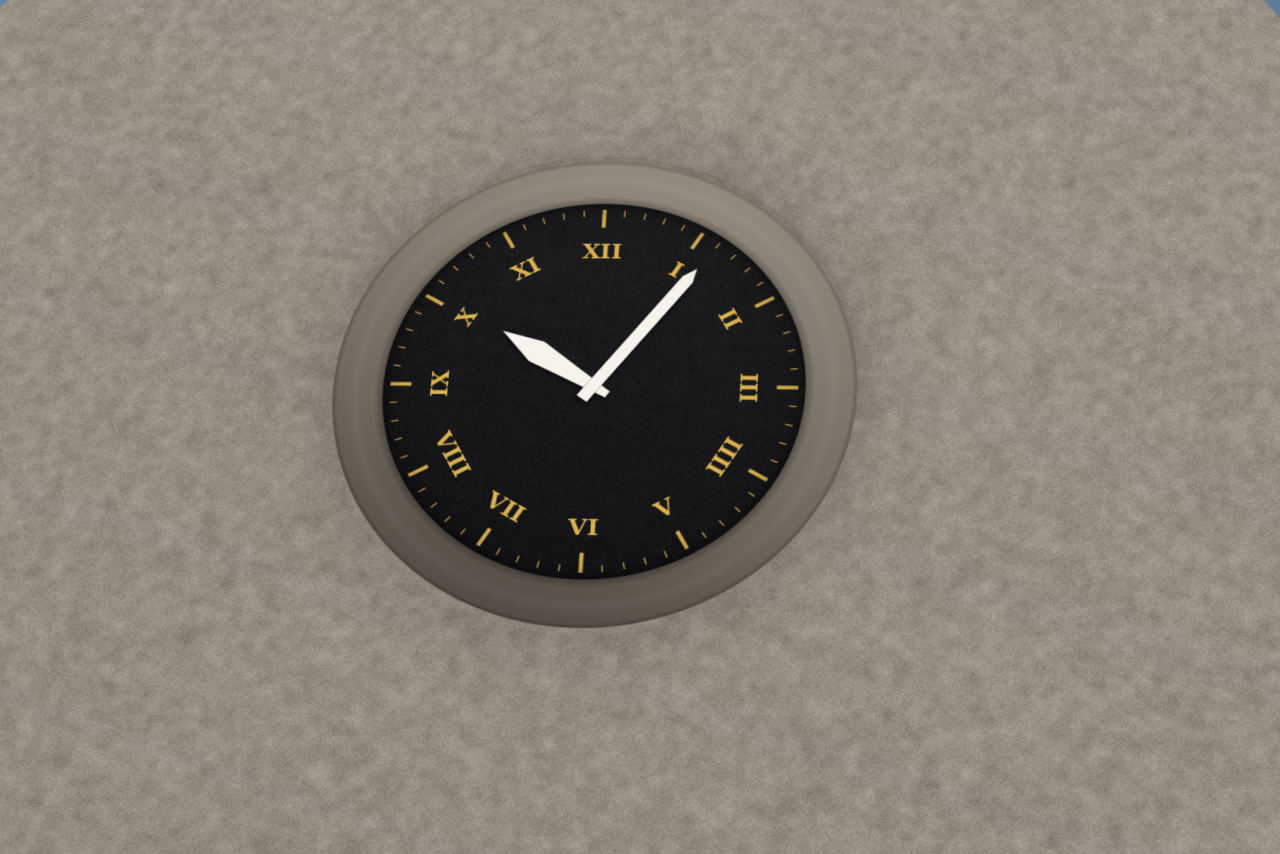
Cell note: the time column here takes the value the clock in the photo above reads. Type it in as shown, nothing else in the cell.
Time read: 10:06
